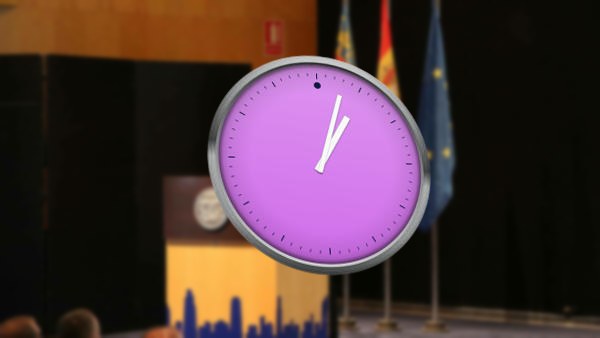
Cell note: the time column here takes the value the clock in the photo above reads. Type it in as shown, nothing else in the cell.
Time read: 1:03
